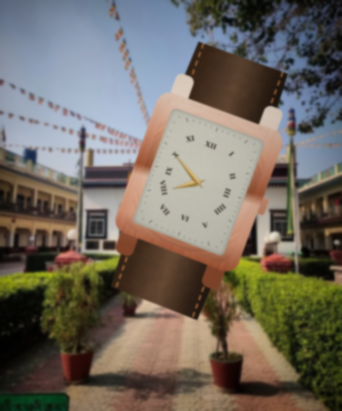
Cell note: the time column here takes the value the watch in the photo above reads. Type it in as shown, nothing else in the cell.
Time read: 7:50
